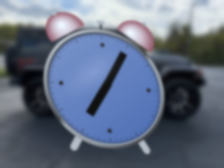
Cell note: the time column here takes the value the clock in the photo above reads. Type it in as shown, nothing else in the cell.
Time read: 7:05
